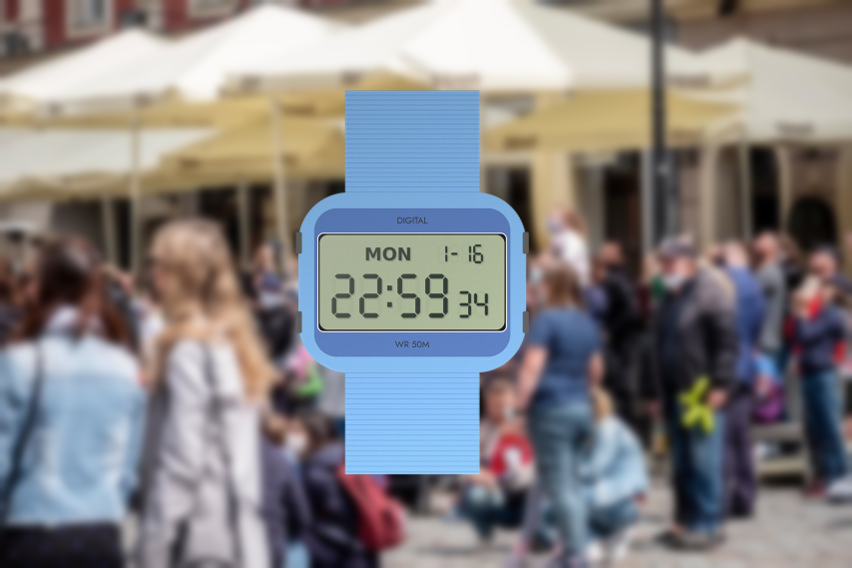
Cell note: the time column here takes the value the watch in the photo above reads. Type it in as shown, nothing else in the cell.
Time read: 22:59:34
